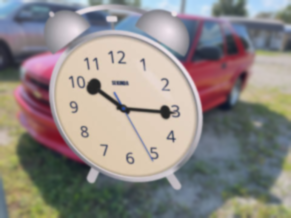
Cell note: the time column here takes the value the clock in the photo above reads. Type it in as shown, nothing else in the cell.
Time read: 10:15:26
